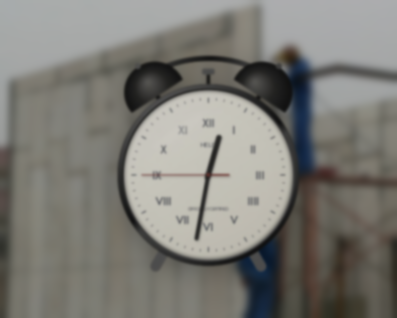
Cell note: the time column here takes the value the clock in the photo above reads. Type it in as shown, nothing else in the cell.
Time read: 12:31:45
